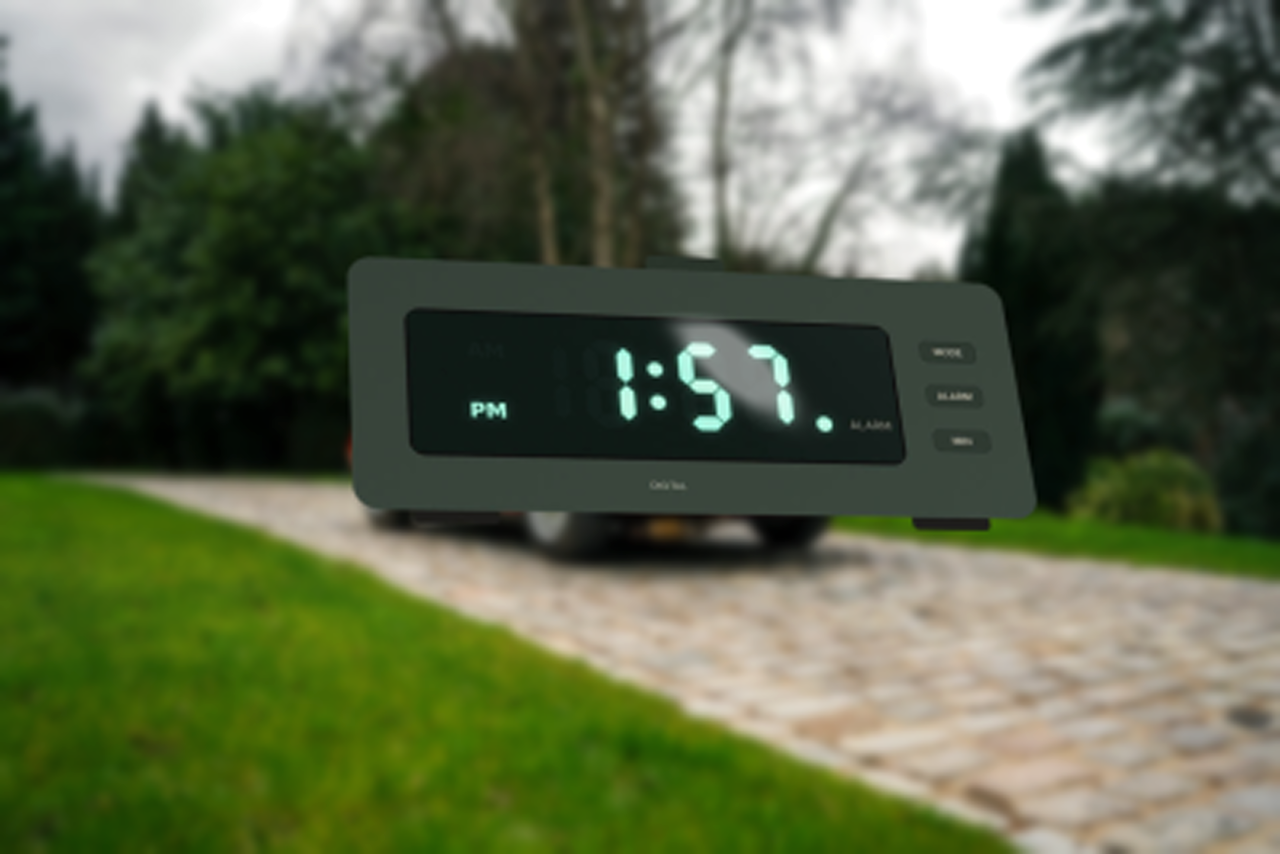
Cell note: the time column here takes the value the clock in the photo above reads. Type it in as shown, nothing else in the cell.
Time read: 1:57
